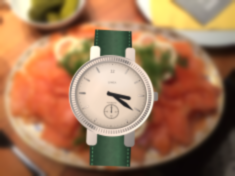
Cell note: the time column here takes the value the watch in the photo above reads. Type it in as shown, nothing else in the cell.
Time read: 3:21
